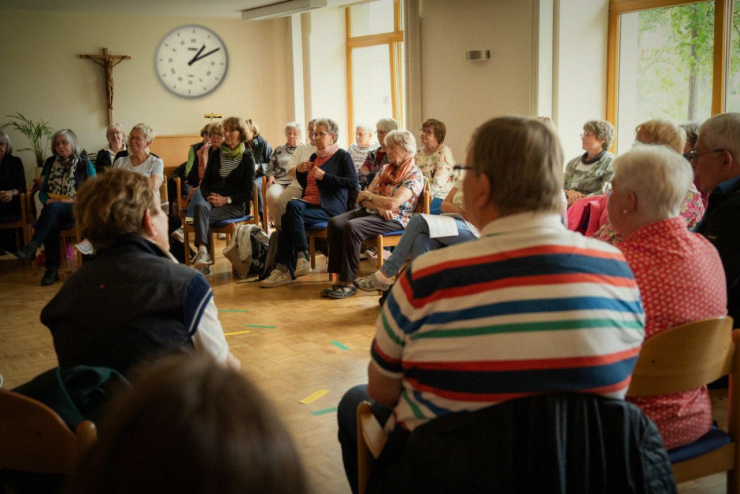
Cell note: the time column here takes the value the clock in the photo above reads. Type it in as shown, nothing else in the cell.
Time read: 1:10
